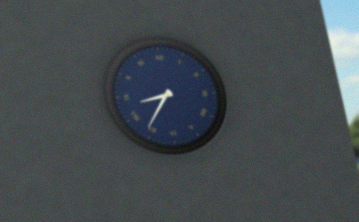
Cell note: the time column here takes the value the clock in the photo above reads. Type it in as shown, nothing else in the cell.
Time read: 8:36
